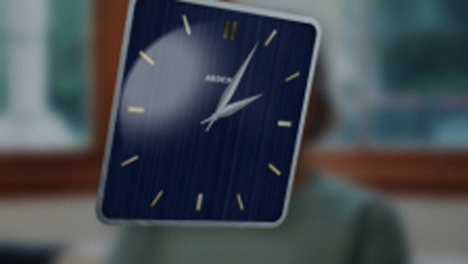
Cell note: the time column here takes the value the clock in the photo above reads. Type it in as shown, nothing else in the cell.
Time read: 2:04
